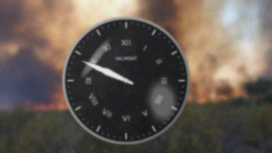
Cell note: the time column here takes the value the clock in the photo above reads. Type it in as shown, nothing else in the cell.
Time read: 9:49
